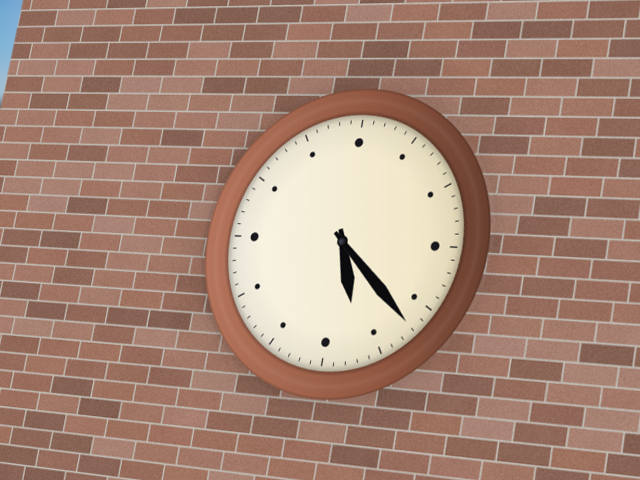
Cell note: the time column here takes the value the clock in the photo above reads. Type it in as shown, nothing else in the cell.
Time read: 5:22
